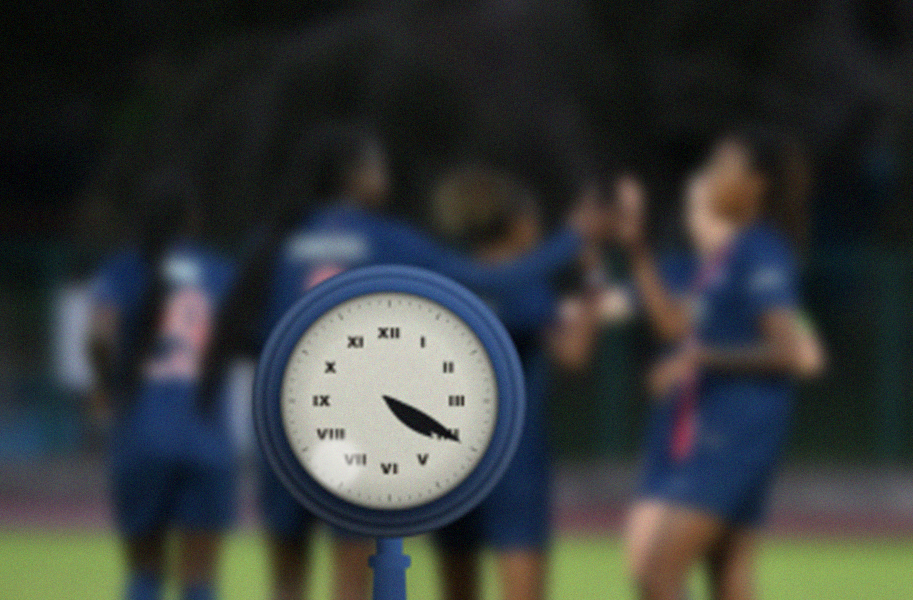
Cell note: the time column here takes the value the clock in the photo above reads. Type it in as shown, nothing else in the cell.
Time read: 4:20
